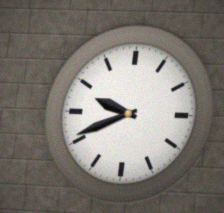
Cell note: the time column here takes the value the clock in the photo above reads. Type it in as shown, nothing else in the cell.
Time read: 9:41
